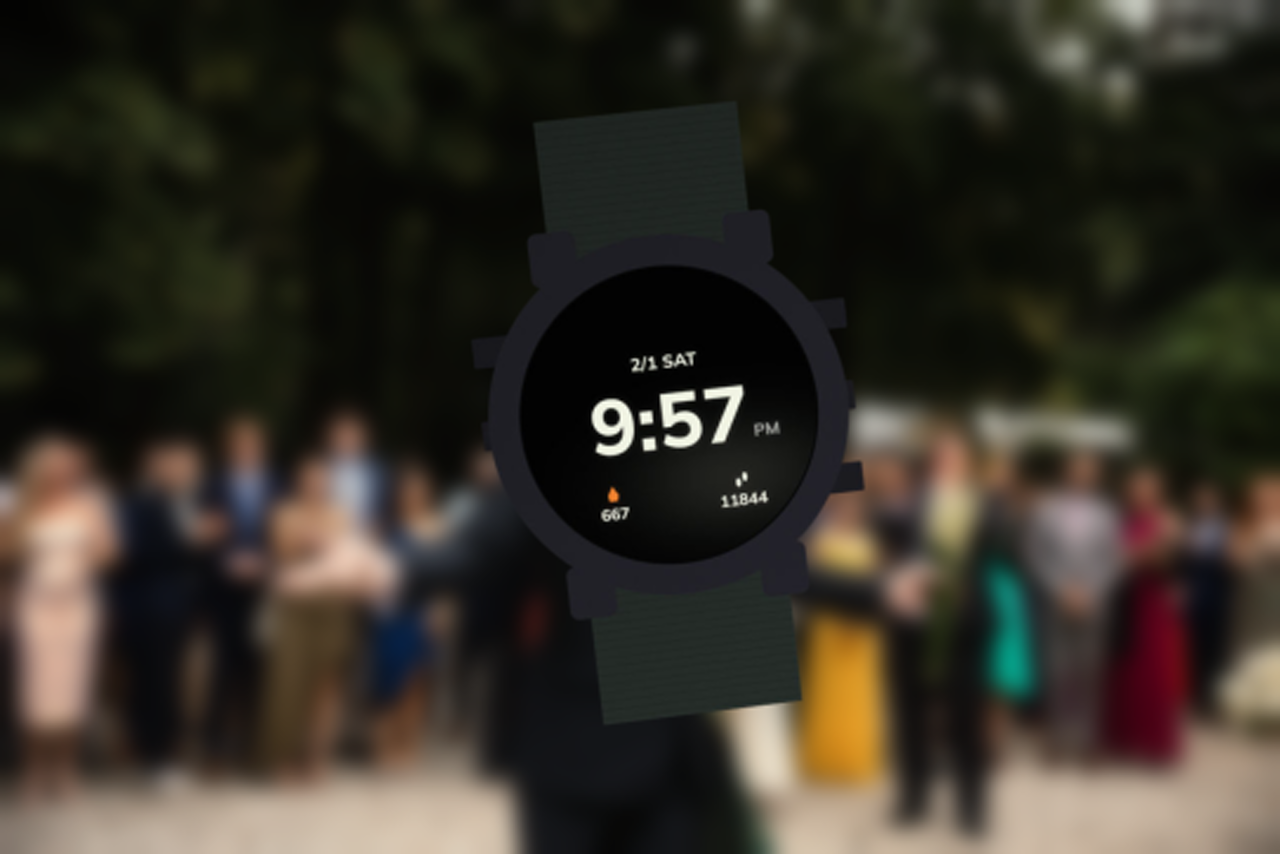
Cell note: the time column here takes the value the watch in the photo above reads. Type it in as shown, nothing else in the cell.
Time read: 9:57
